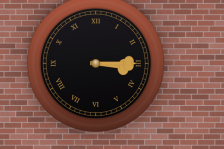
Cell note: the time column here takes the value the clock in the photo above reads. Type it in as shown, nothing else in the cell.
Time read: 3:15
